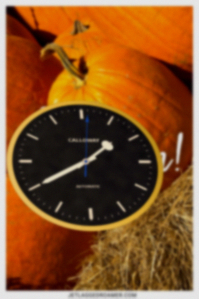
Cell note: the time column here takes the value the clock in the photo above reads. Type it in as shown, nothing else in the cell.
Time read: 1:40:01
